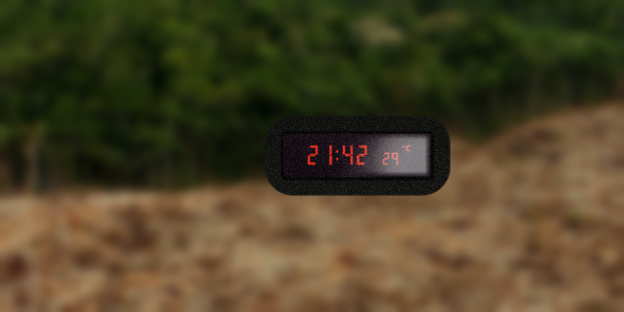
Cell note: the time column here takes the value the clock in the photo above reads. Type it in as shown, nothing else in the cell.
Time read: 21:42
